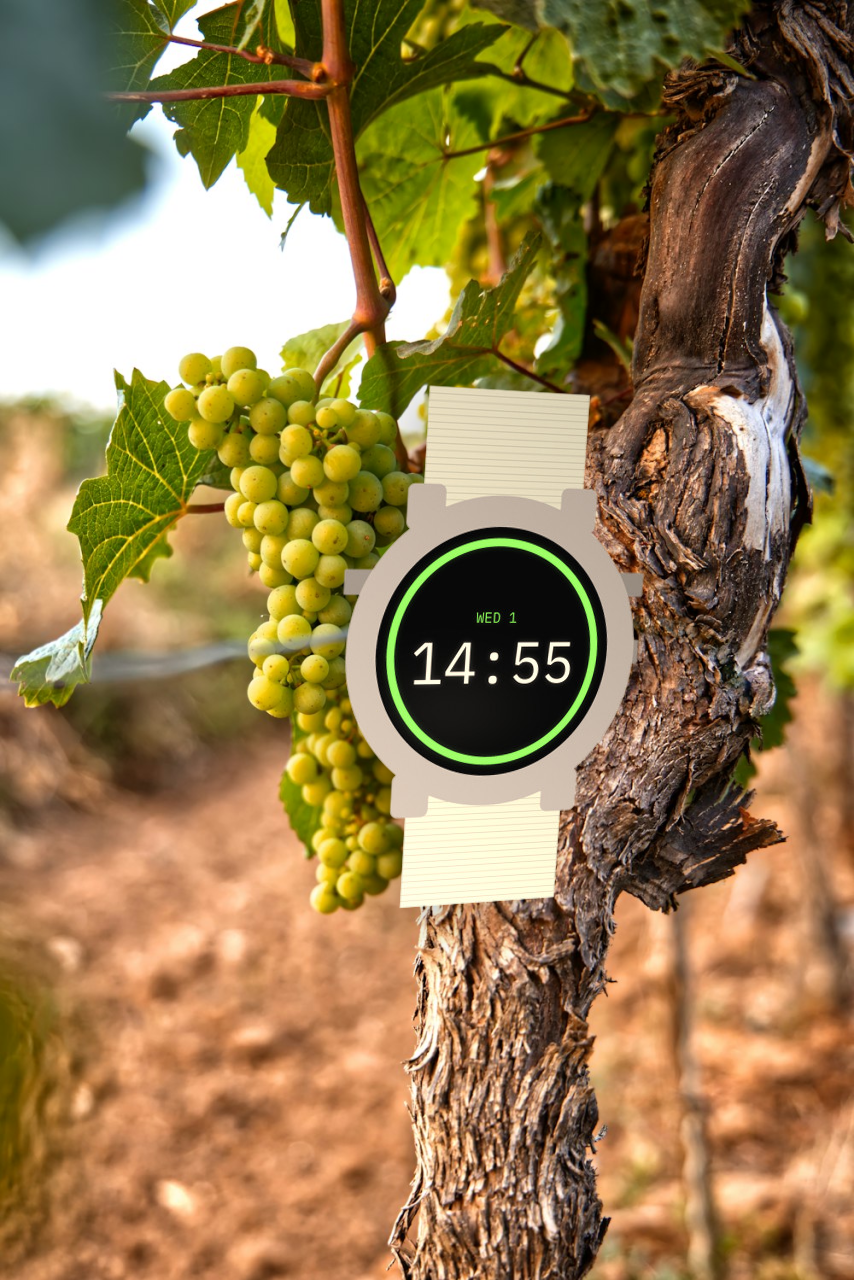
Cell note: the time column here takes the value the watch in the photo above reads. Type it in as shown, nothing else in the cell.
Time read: 14:55
